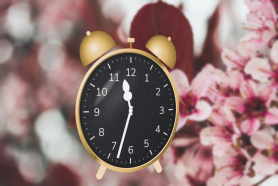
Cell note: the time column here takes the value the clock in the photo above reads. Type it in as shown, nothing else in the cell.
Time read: 11:33
